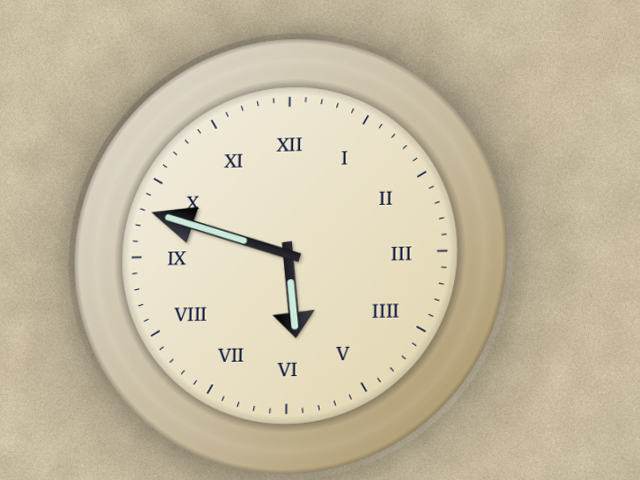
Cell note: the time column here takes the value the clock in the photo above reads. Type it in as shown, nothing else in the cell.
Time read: 5:48
